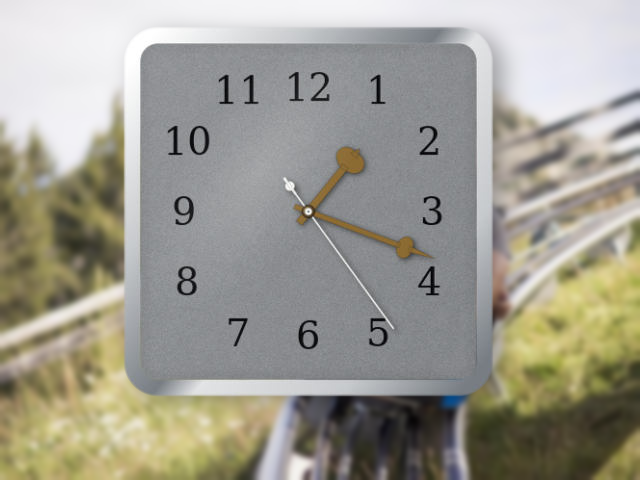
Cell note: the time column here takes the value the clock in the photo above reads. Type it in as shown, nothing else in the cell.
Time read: 1:18:24
